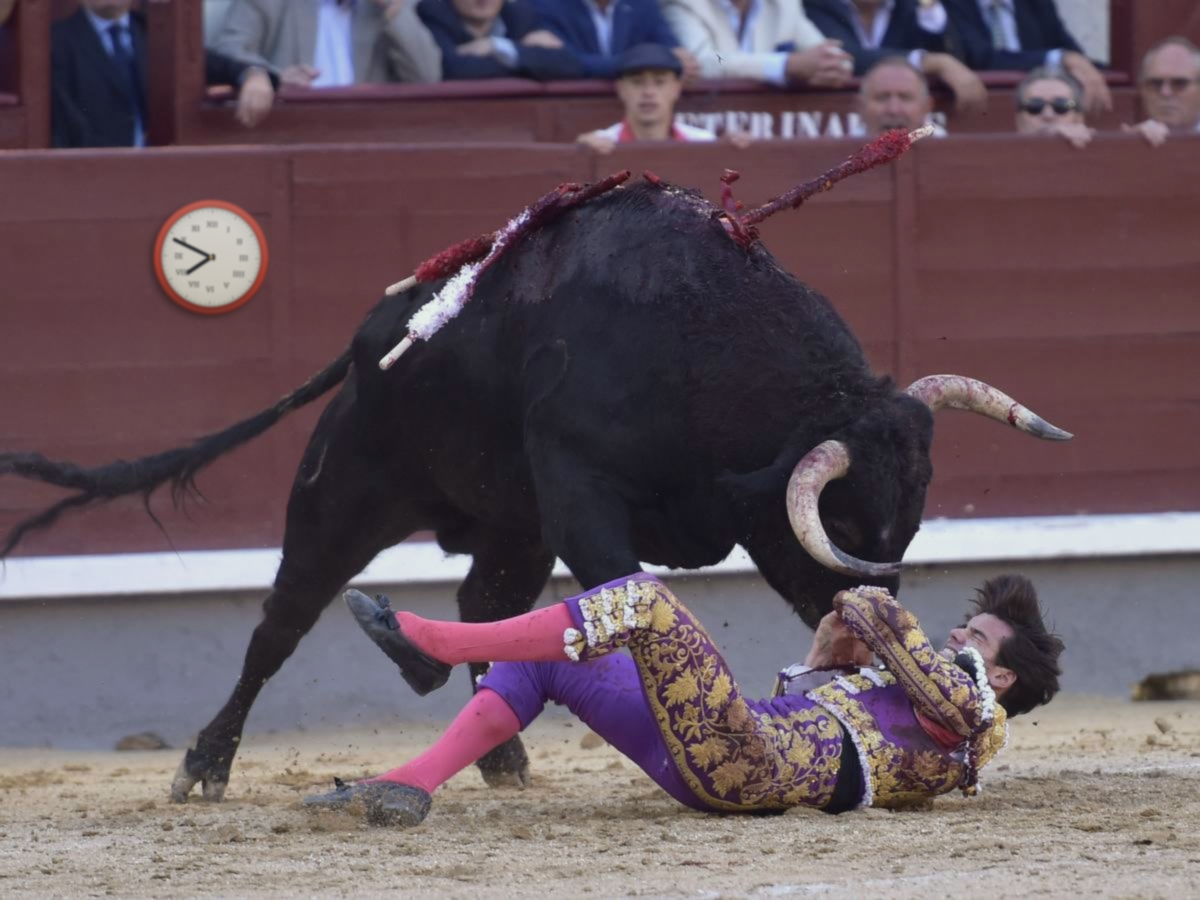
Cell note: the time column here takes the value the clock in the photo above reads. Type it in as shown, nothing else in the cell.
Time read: 7:49
